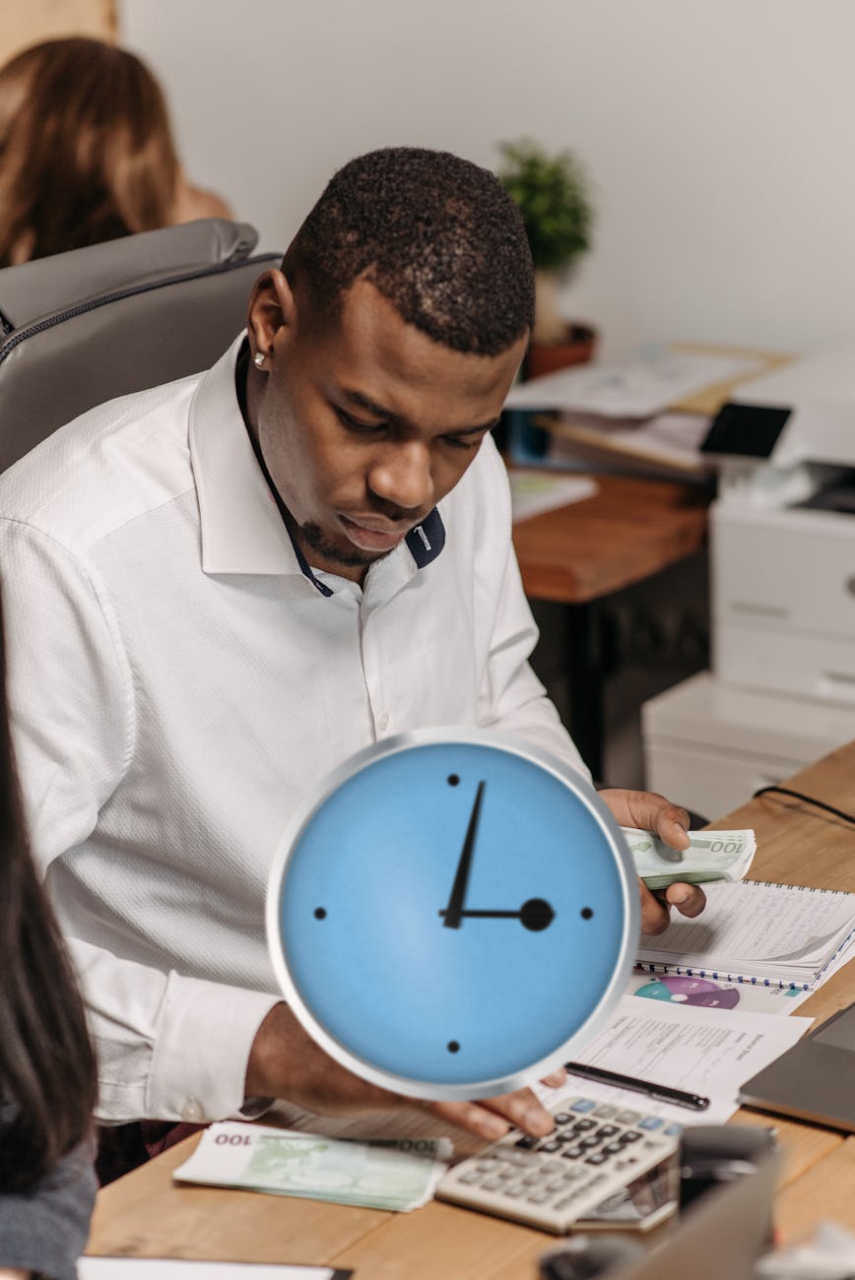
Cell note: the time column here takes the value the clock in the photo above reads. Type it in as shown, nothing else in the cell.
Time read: 3:02
